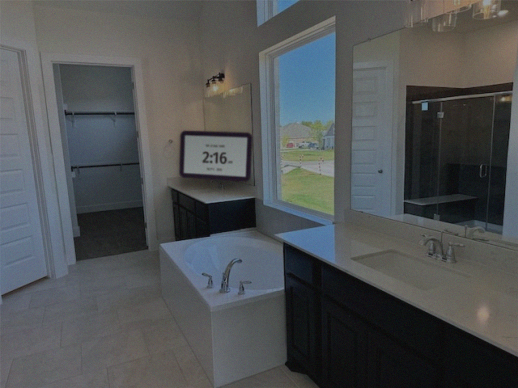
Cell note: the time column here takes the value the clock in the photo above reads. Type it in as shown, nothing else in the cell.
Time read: 2:16
